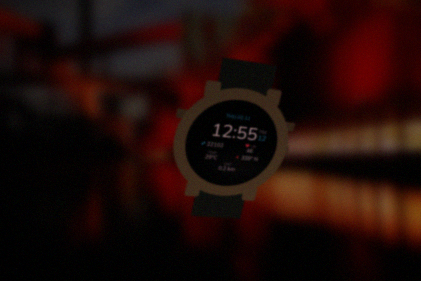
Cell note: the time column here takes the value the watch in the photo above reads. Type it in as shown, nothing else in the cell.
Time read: 12:55
